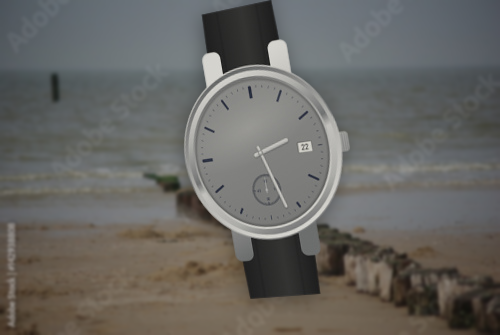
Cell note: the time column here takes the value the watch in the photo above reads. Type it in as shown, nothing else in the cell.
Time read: 2:27
